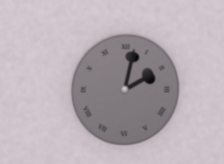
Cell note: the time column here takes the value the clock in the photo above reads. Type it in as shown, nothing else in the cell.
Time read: 2:02
